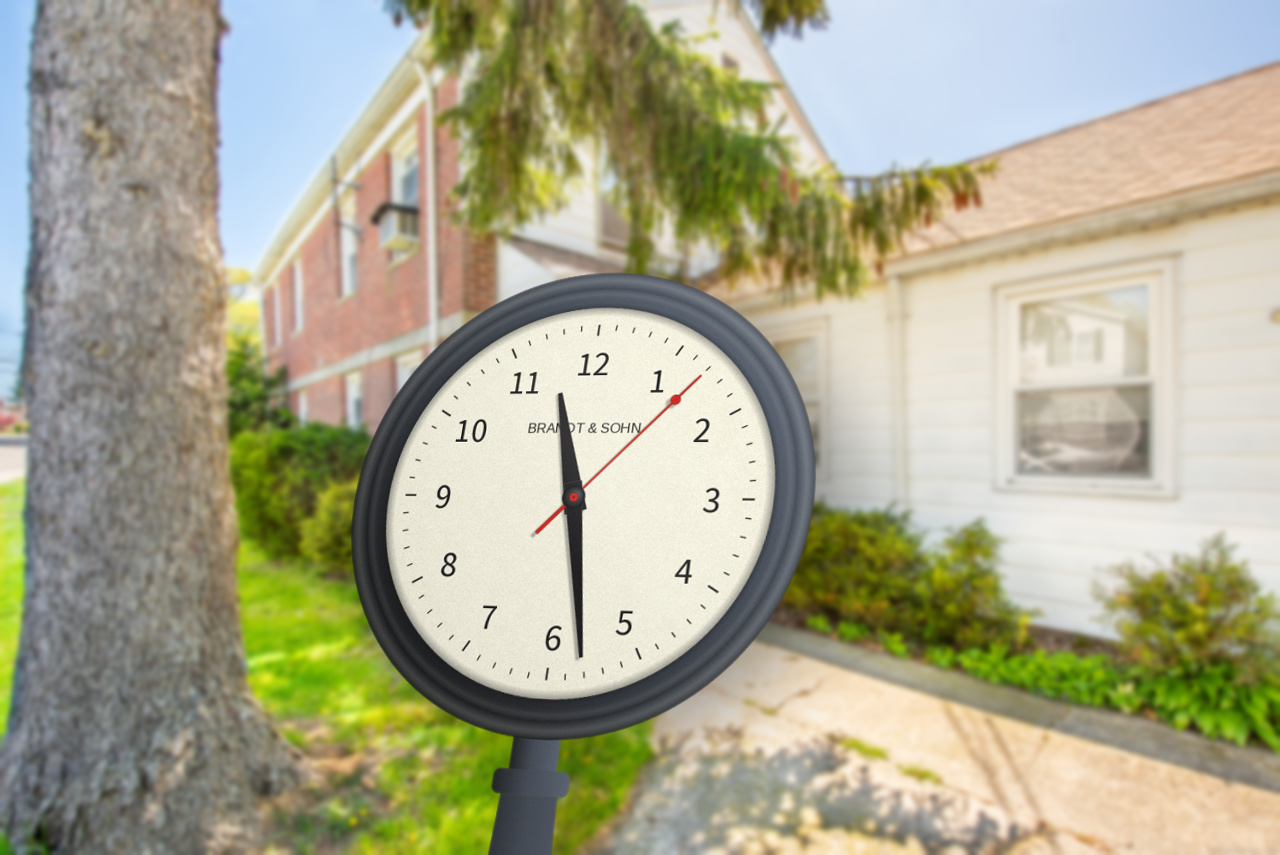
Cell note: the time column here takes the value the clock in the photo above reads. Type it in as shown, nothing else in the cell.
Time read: 11:28:07
